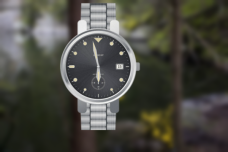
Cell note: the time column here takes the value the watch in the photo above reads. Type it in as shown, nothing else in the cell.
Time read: 5:58
